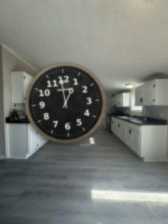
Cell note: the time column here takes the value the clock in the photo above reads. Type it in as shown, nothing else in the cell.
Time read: 12:59
